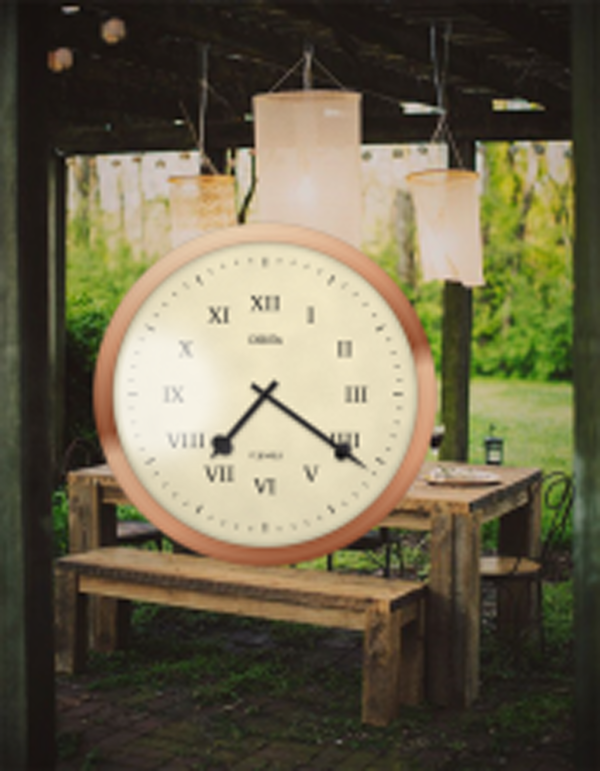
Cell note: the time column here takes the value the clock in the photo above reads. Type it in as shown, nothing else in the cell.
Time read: 7:21
